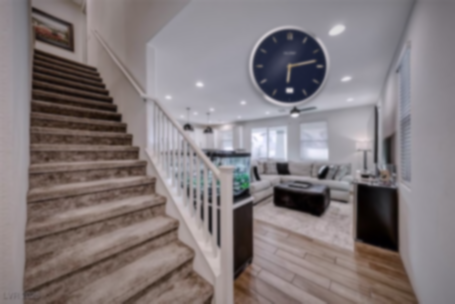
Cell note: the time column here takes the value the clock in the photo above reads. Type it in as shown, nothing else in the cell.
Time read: 6:13
